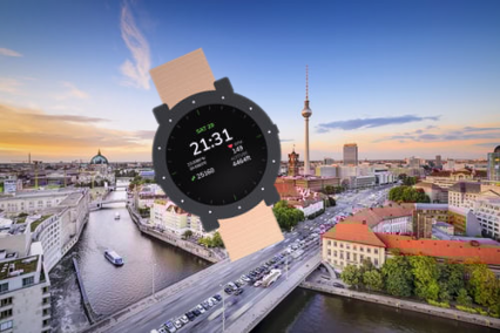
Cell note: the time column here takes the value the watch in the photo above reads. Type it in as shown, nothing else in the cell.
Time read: 21:31
